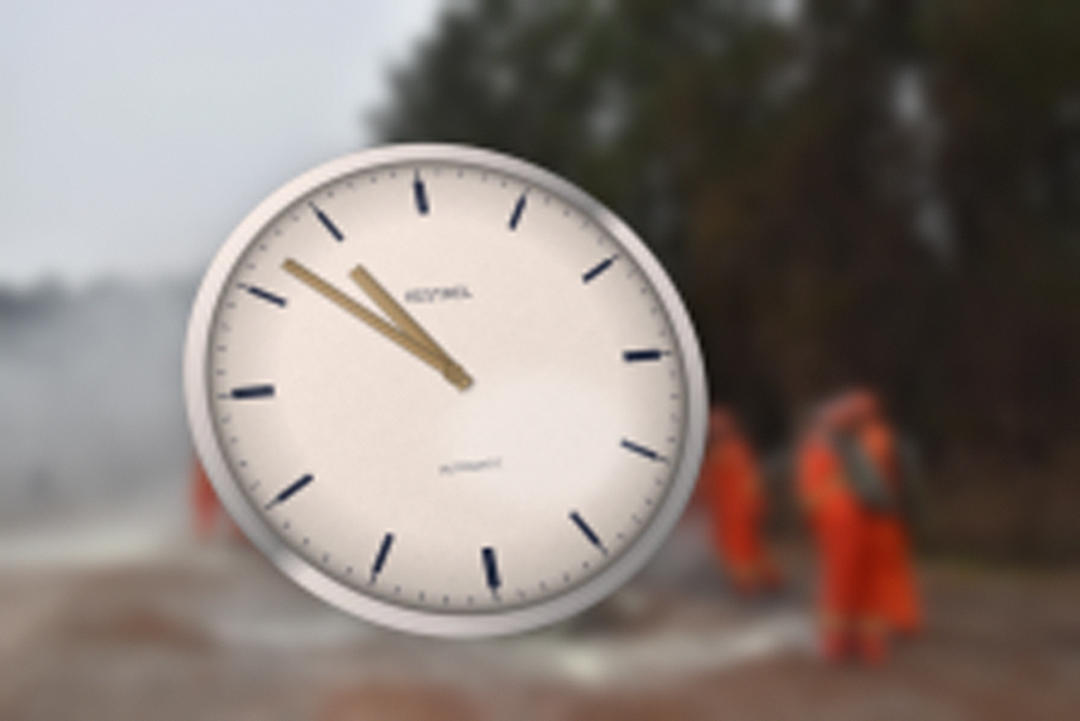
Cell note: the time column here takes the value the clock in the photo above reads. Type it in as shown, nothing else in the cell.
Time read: 10:52
